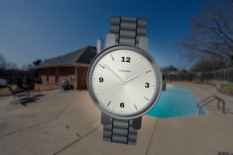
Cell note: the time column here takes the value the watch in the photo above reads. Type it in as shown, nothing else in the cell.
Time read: 1:51
